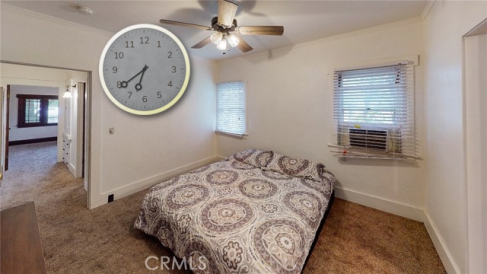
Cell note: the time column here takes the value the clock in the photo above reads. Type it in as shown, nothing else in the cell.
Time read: 6:39
